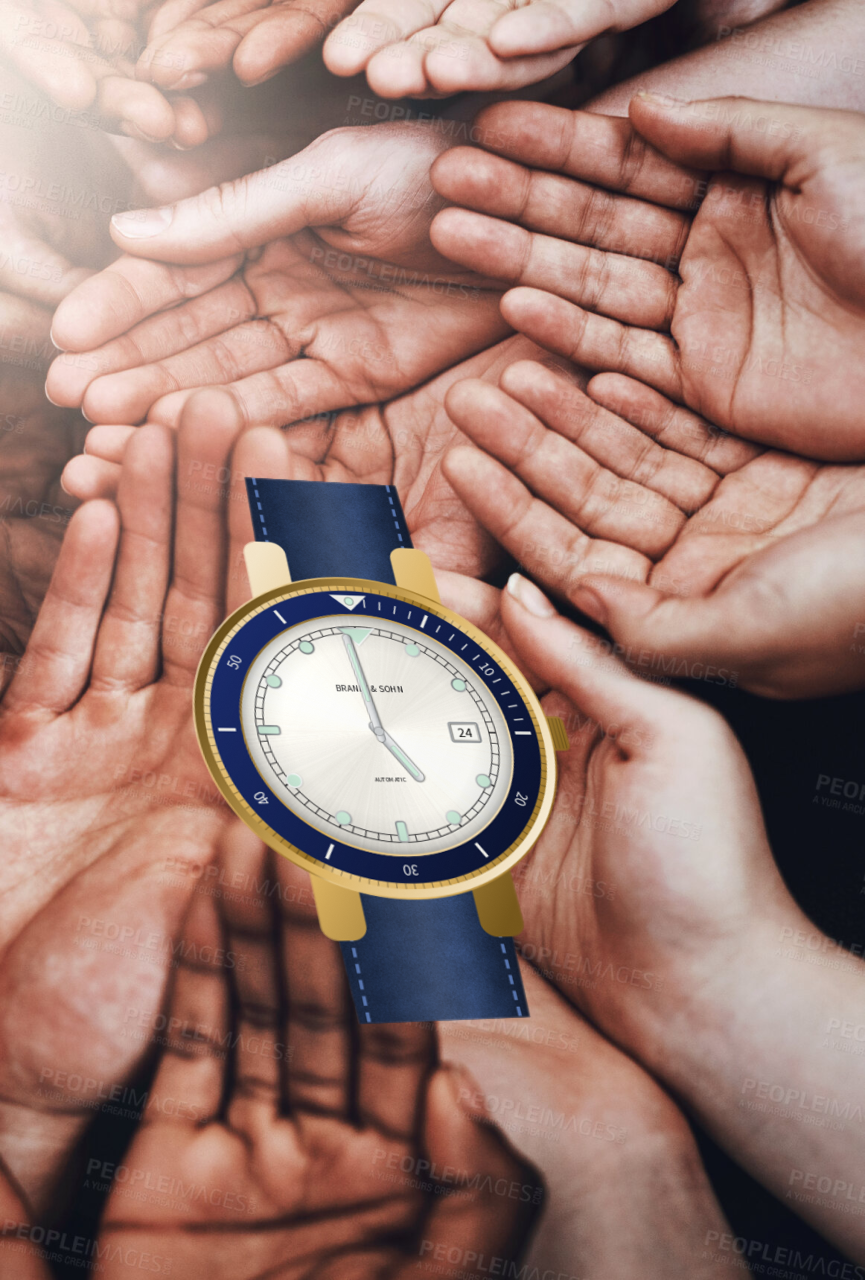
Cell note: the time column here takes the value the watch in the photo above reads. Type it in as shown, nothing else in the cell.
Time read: 4:59
